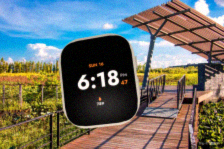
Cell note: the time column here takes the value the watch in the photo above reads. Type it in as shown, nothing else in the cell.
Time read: 6:18
